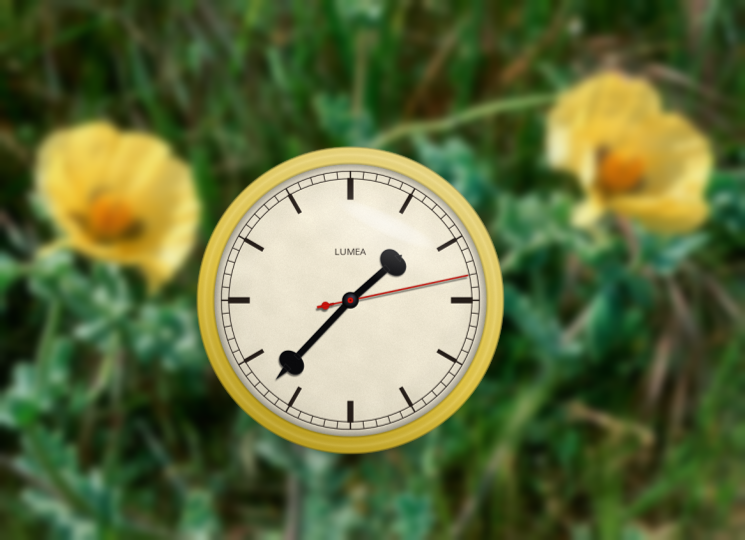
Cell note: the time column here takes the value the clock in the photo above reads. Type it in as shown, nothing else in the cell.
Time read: 1:37:13
